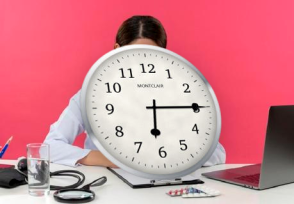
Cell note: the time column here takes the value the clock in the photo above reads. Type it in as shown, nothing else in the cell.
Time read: 6:15
